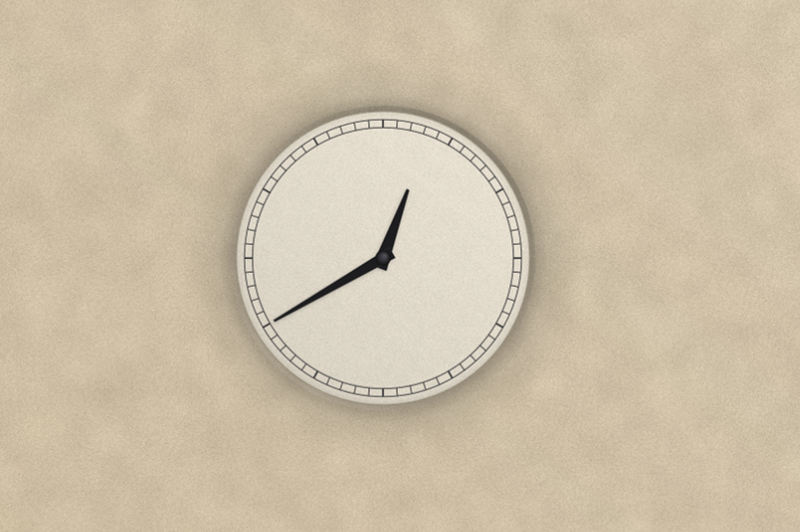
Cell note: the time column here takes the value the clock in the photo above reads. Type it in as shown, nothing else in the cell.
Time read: 12:40
